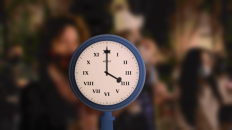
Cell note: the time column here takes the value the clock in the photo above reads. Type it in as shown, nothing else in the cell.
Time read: 4:00
